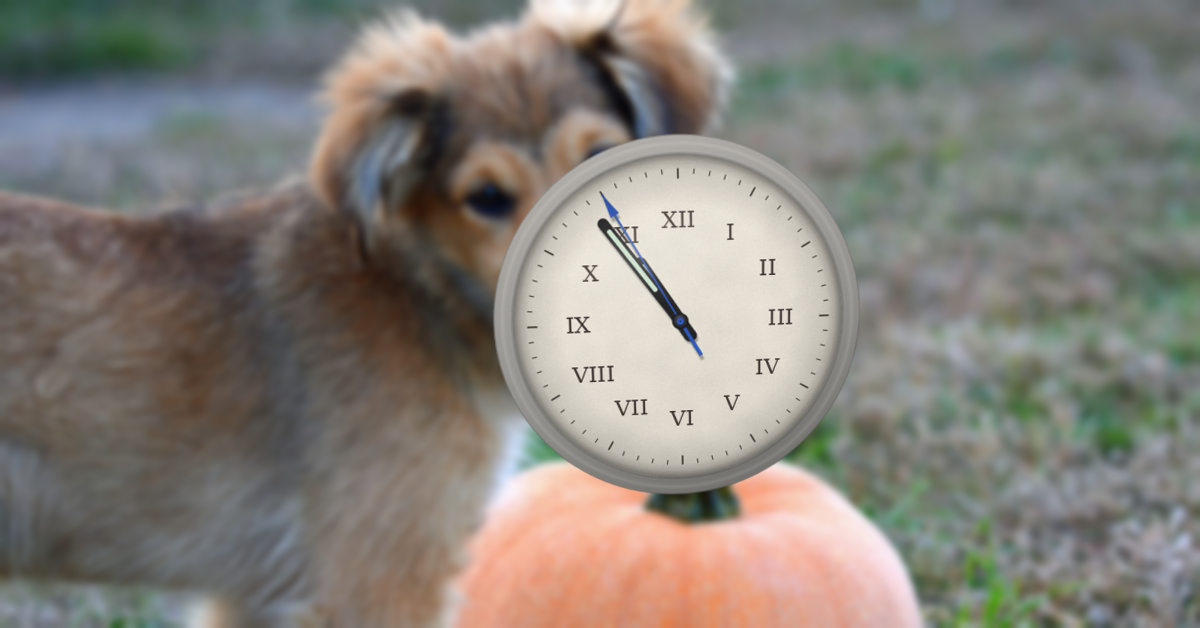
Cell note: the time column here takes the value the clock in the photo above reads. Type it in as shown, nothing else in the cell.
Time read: 10:53:55
